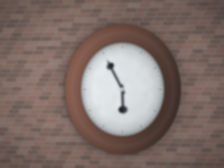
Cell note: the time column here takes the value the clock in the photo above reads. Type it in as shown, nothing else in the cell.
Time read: 5:55
